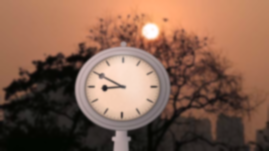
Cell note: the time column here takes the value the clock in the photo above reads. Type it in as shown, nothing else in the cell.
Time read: 8:50
